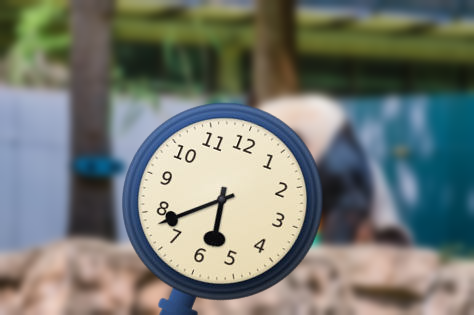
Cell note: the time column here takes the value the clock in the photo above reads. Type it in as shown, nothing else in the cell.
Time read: 5:38
